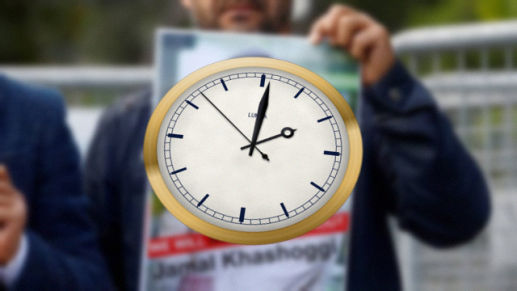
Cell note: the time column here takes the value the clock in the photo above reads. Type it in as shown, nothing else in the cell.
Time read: 2:00:52
